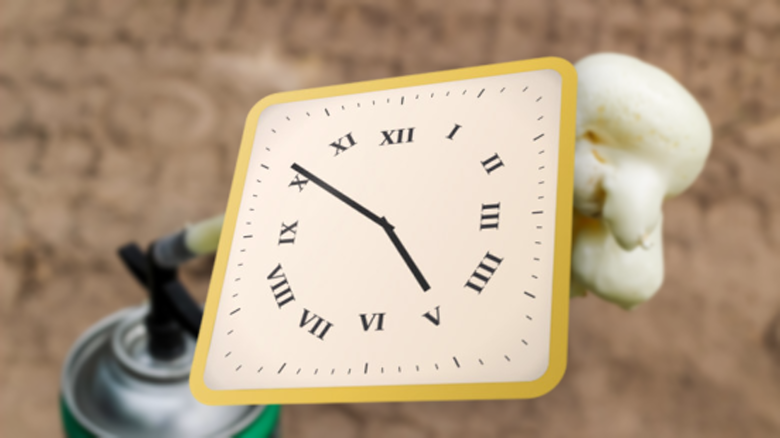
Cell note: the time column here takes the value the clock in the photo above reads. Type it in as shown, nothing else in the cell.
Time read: 4:51
